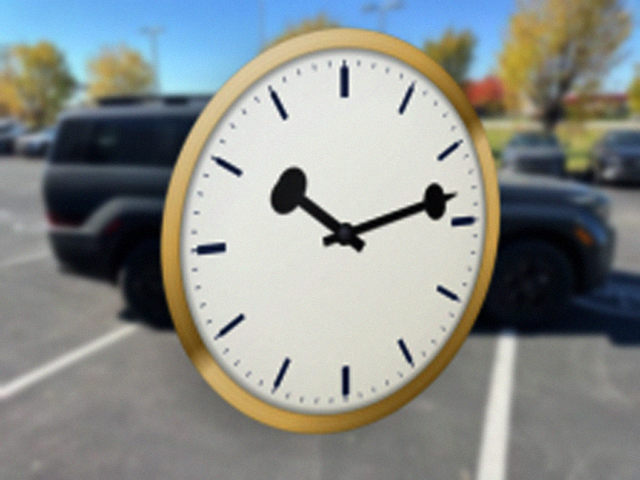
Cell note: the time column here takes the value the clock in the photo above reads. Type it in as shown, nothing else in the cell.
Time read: 10:13
